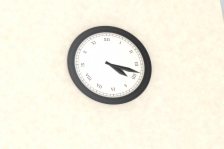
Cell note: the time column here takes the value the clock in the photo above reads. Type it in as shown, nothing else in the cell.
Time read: 4:18
